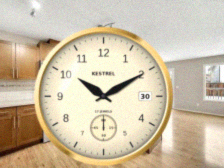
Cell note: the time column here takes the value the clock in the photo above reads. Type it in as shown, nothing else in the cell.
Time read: 10:10
